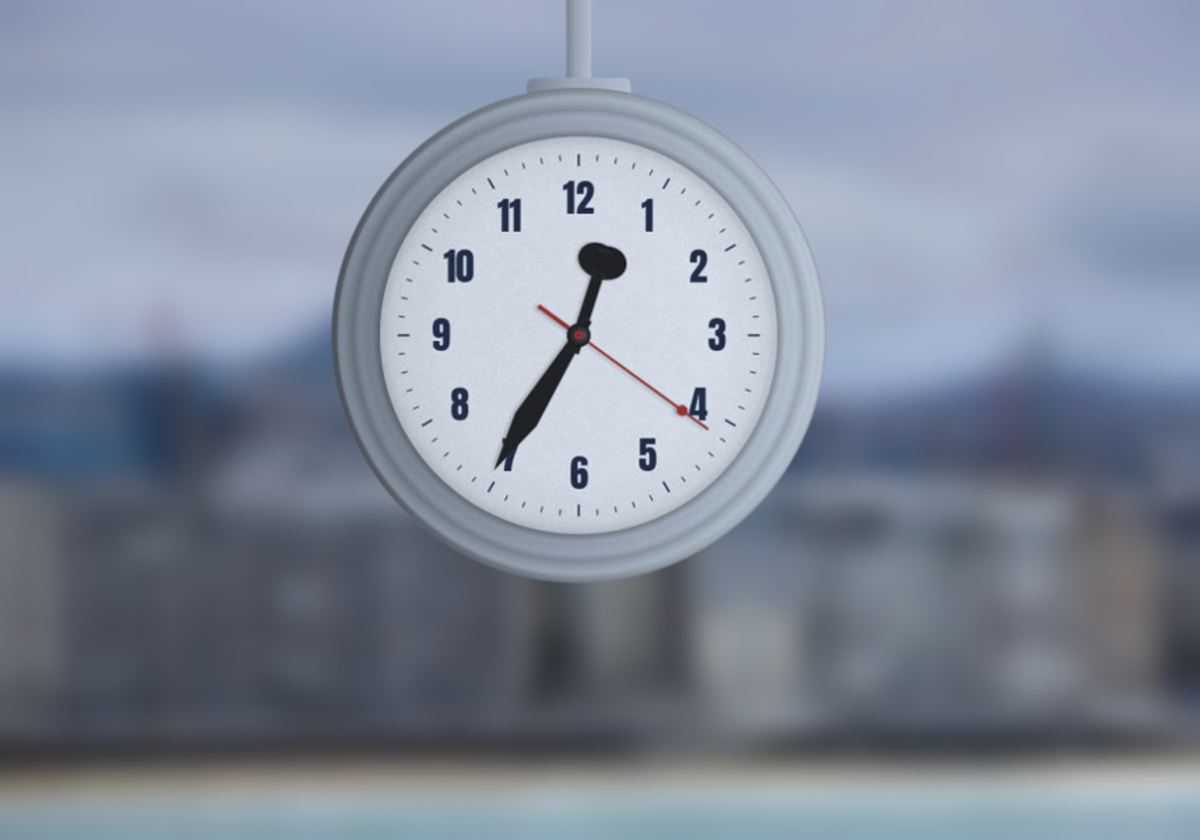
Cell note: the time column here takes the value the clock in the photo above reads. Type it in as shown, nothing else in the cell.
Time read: 12:35:21
